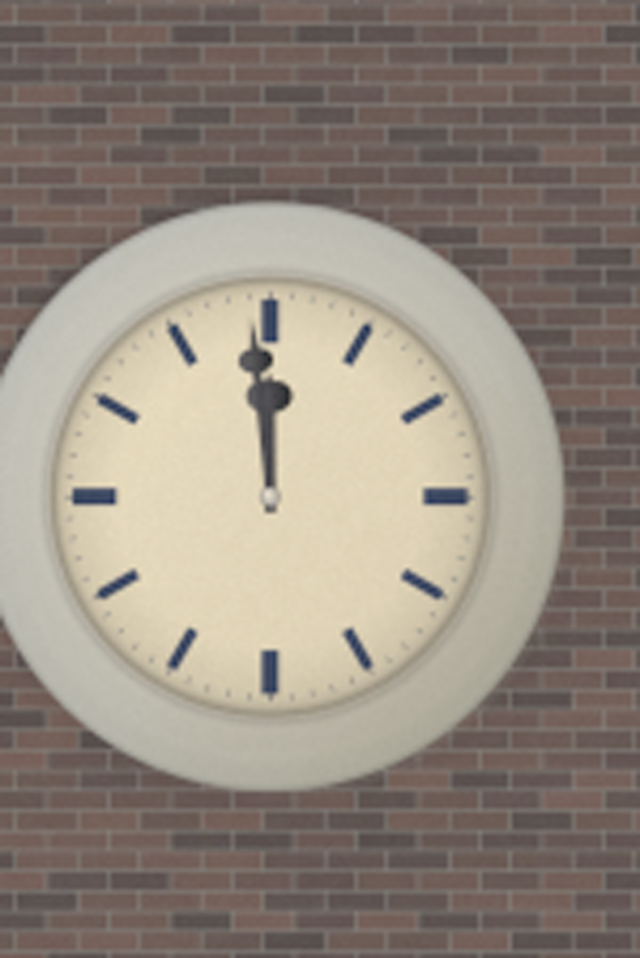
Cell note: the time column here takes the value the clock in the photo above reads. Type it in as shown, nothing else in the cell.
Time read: 11:59
